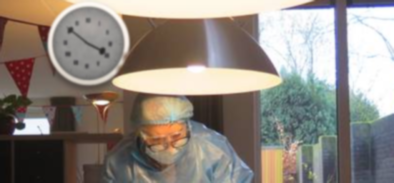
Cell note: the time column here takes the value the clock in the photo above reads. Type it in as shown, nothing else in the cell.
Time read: 3:51
